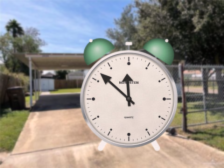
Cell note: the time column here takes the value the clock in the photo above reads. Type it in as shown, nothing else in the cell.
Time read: 11:52
